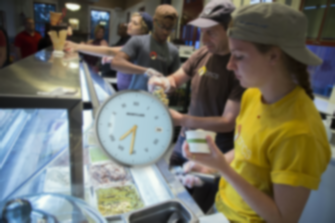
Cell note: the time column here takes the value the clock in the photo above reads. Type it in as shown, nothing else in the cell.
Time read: 7:31
